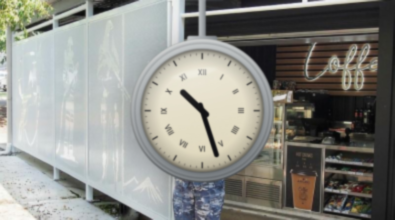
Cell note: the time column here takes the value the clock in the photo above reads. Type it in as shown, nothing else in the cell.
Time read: 10:27
